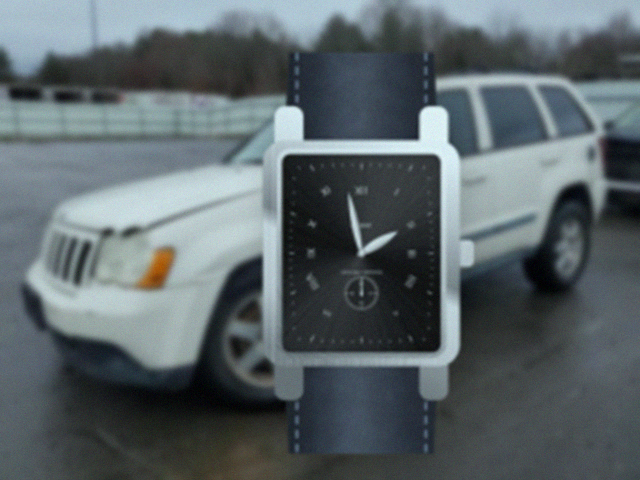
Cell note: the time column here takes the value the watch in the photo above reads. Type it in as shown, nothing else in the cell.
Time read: 1:58
